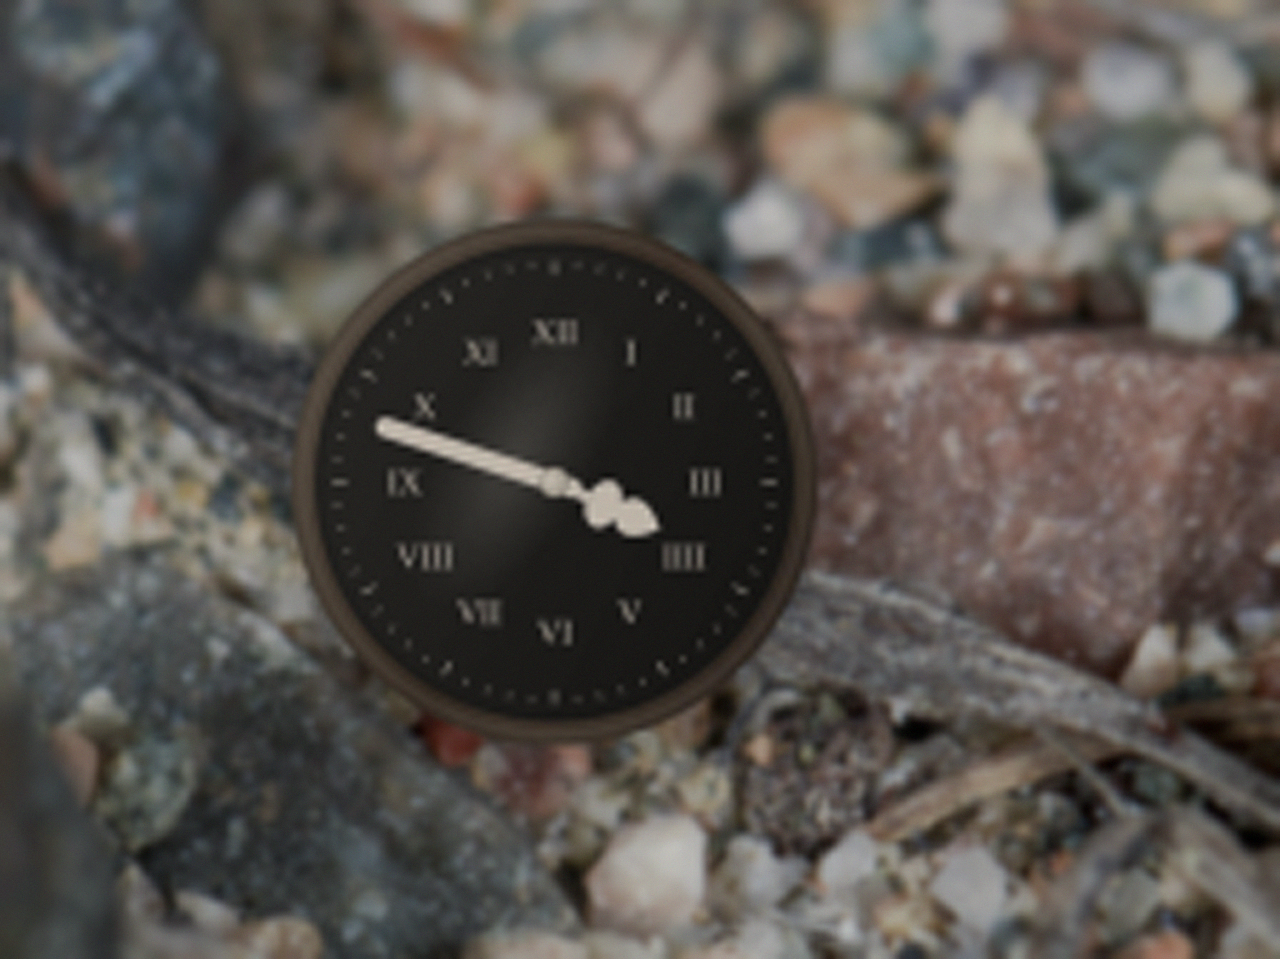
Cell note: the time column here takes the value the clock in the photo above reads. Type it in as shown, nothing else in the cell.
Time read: 3:48
